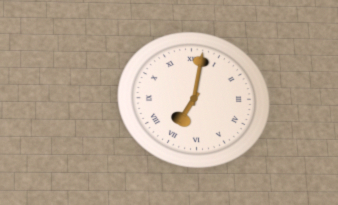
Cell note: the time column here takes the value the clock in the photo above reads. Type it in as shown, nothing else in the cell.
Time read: 7:02
